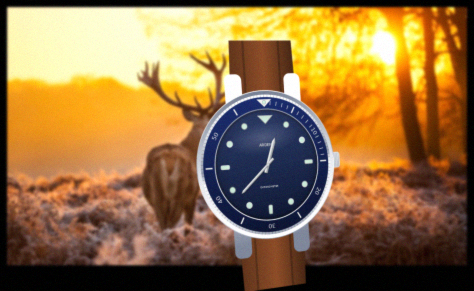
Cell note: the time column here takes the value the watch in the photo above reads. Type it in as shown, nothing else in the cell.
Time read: 12:38
